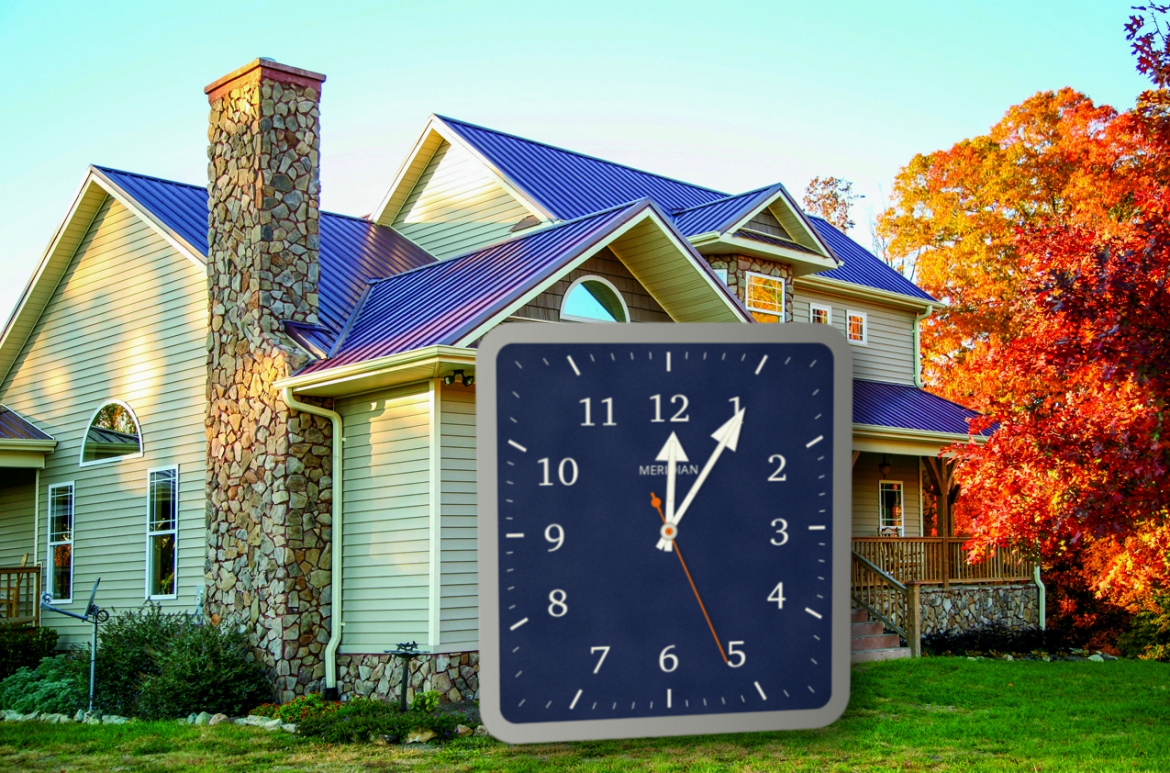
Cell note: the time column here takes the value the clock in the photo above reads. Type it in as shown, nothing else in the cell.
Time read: 12:05:26
